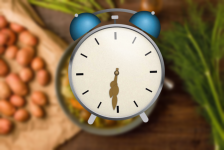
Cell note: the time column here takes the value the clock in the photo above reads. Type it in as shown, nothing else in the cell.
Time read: 6:31
